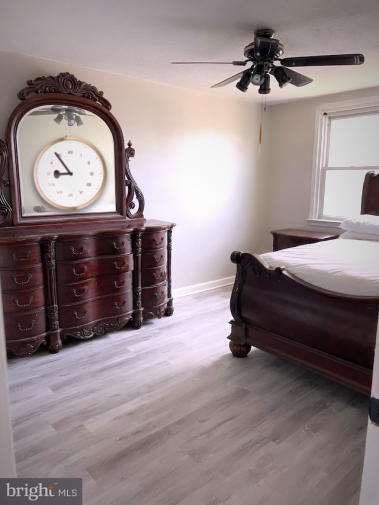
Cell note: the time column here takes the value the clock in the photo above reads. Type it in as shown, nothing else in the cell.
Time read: 8:54
